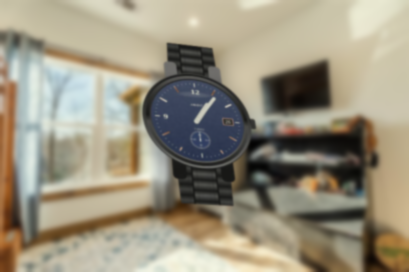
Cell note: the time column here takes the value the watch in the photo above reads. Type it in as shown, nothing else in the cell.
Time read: 1:06
